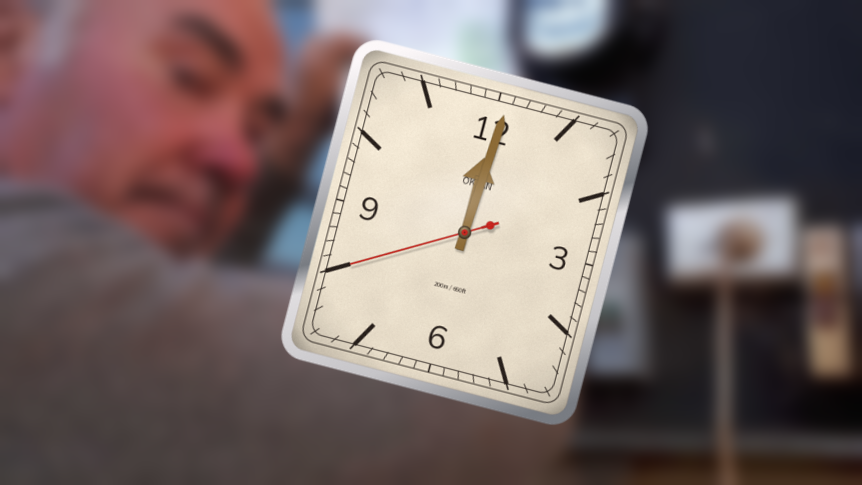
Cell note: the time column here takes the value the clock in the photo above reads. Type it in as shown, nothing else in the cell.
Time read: 12:00:40
